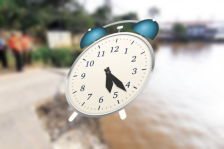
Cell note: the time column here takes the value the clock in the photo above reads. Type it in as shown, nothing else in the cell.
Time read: 5:22
